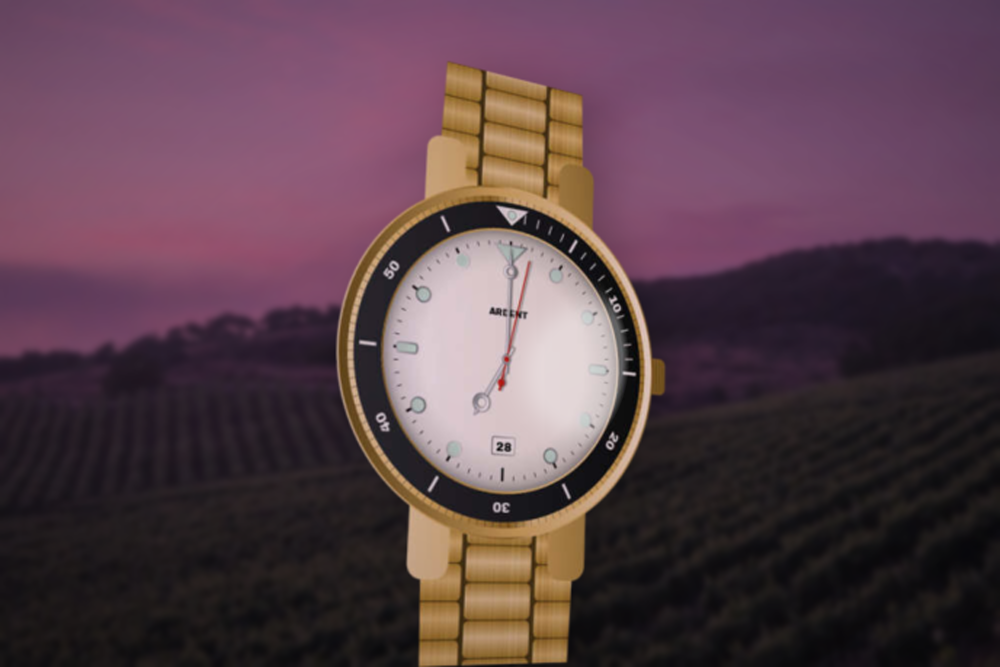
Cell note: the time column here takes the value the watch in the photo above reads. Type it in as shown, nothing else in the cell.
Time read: 7:00:02
